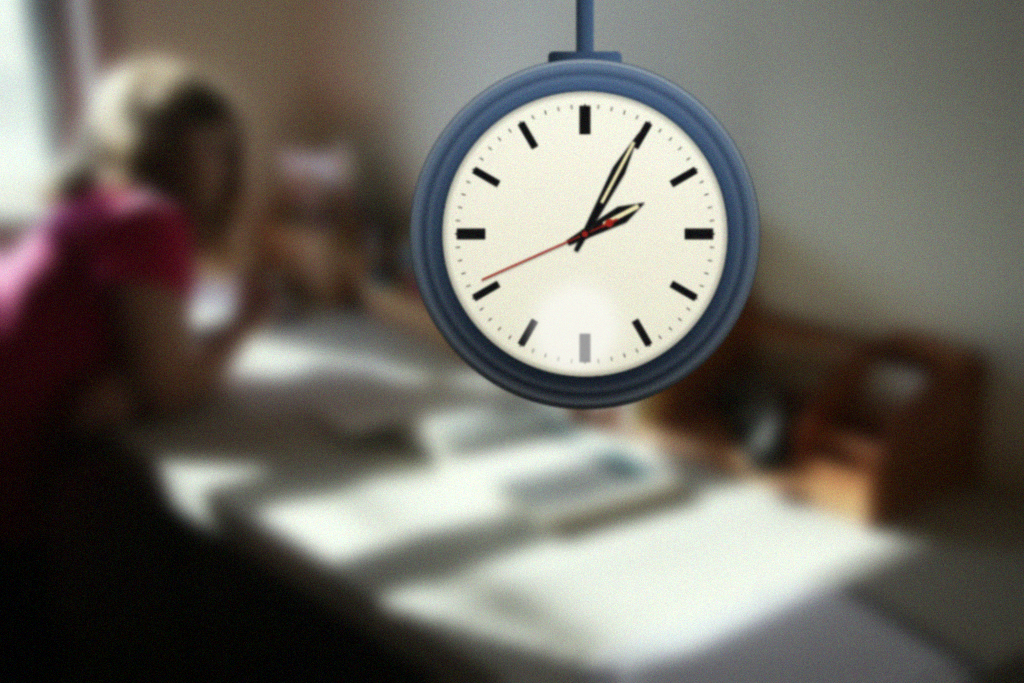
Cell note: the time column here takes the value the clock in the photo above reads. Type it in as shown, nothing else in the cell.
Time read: 2:04:41
